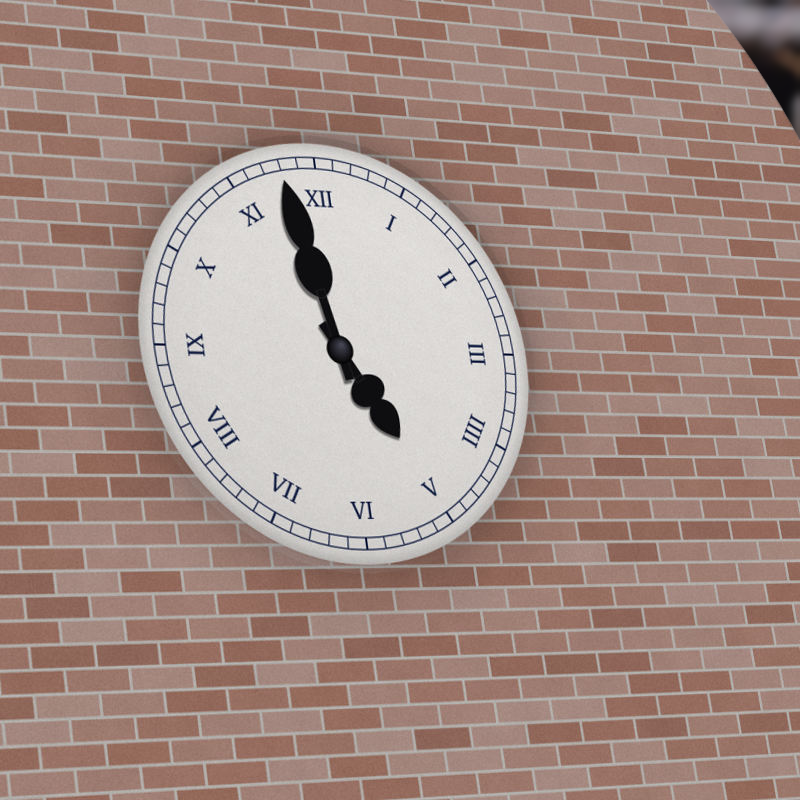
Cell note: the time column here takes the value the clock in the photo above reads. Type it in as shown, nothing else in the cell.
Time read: 4:58
